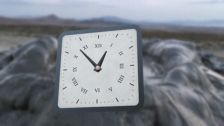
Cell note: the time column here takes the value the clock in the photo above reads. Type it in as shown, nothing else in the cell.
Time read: 12:53
